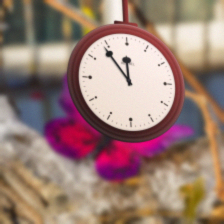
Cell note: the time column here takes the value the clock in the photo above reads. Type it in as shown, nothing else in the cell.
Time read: 11:54
